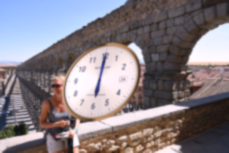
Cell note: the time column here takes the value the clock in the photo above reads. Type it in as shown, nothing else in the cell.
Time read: 6:00
